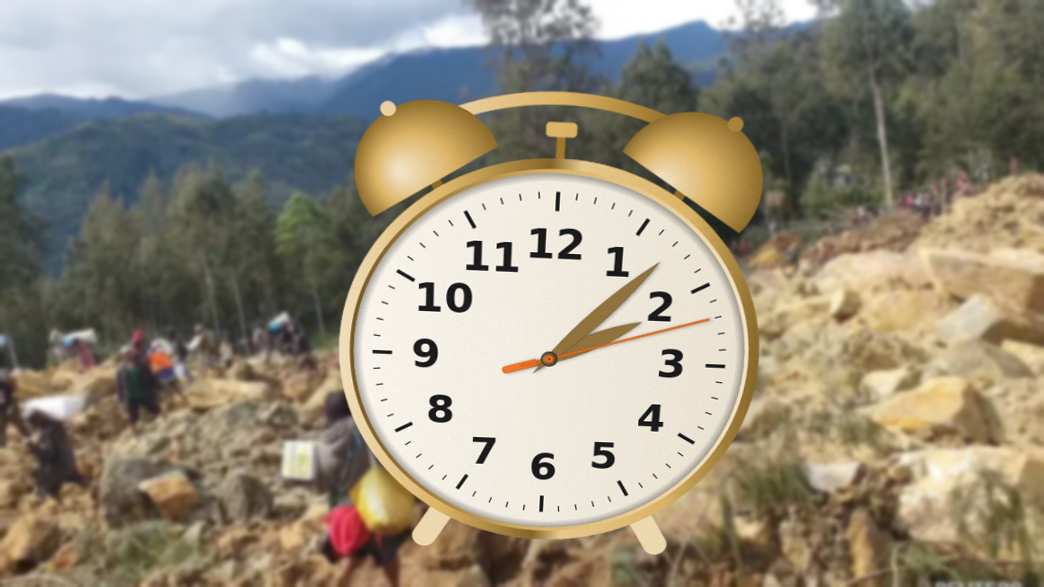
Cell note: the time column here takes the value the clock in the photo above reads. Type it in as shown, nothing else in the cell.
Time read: 2:07:12
